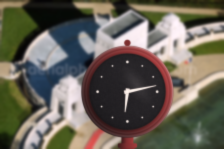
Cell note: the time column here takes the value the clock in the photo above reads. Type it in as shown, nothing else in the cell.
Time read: 6:13
